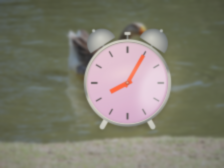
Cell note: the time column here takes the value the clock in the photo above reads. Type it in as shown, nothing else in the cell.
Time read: 8:05
